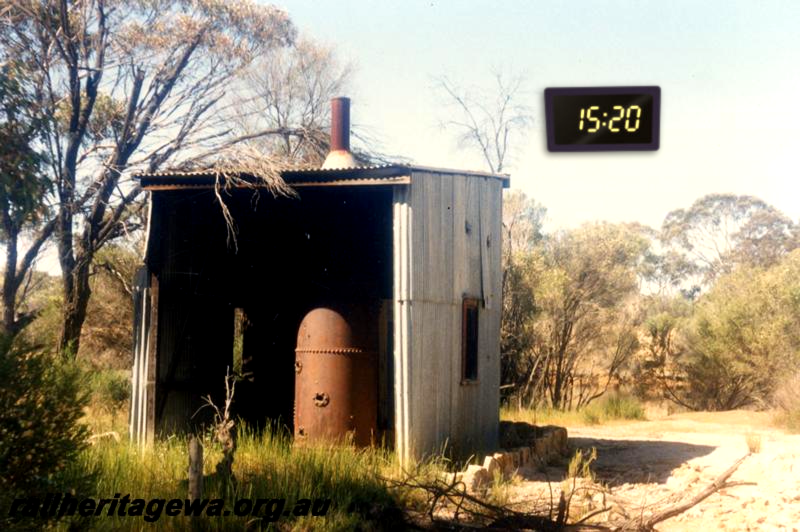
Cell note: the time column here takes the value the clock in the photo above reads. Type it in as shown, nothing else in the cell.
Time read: 15:20
